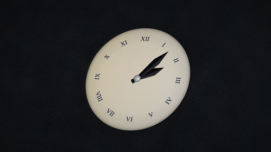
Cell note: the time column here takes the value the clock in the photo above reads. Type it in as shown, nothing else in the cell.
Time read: 2:07
